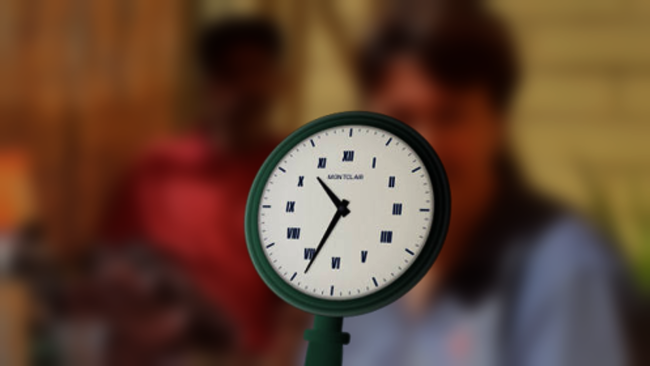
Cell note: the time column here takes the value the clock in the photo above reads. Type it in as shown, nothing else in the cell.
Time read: 10:34
